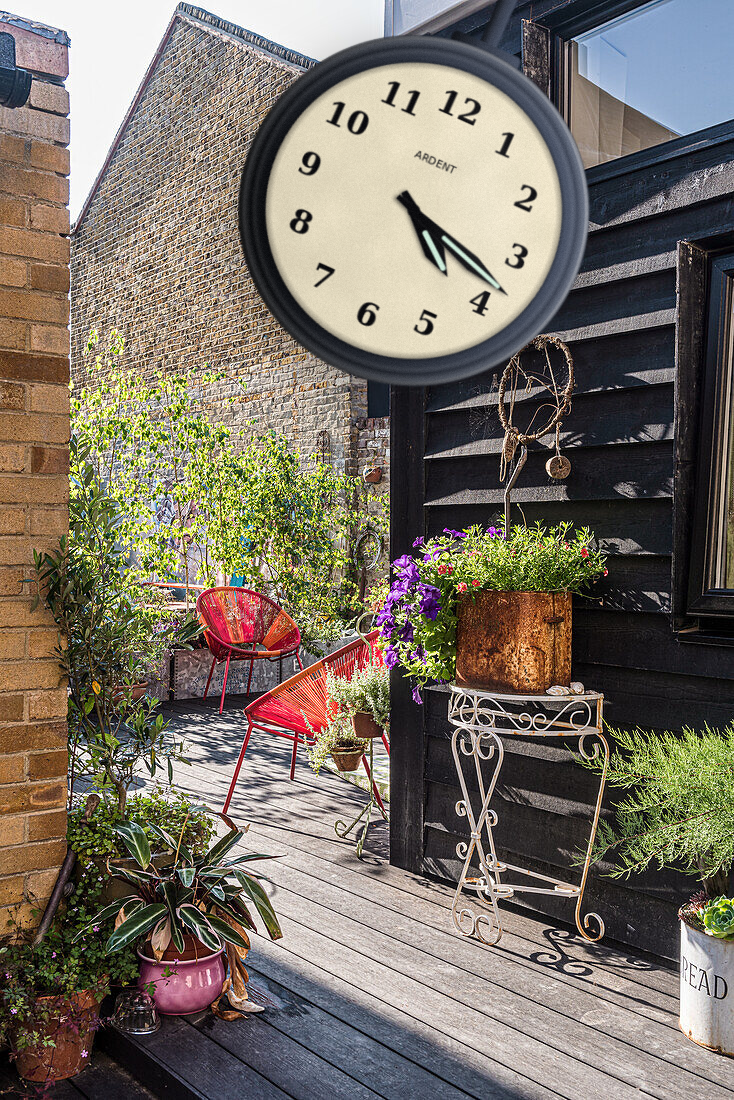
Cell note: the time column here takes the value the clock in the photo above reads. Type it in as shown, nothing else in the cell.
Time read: 4:18
